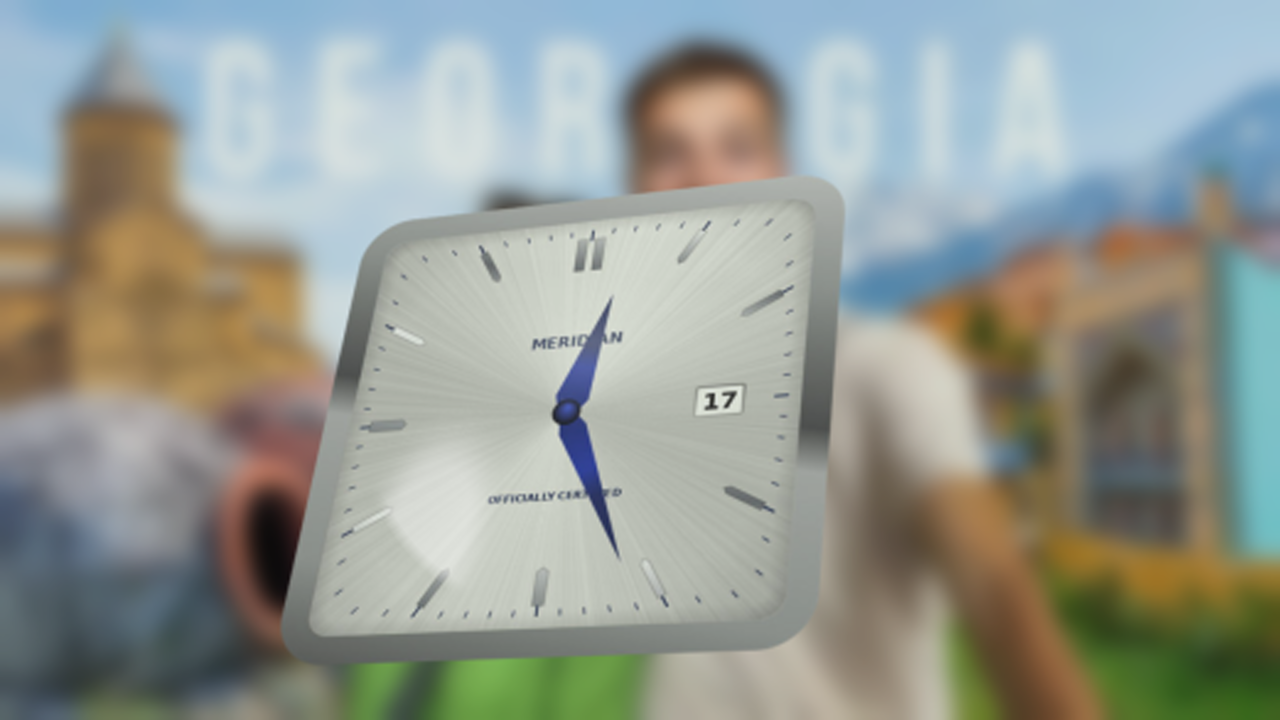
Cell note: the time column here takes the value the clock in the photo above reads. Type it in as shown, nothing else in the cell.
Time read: 12:26
